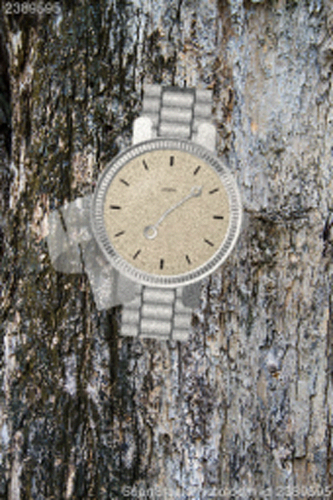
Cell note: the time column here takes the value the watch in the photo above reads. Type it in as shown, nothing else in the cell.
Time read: 7:08
